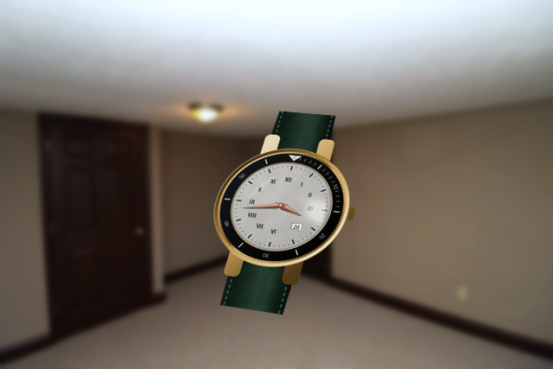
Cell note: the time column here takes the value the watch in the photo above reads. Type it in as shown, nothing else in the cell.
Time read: 3:43
